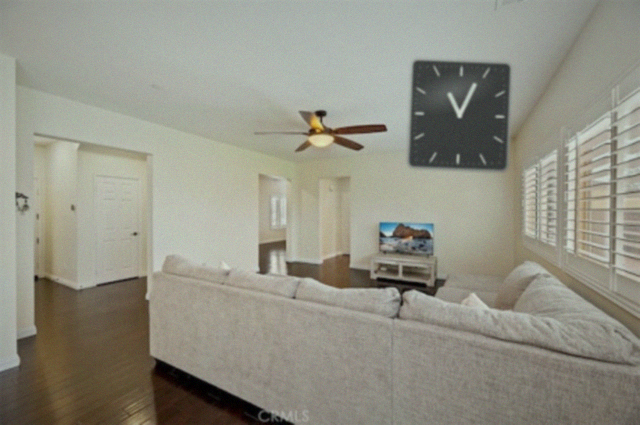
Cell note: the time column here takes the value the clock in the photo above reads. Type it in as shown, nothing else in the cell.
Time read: 11:04
